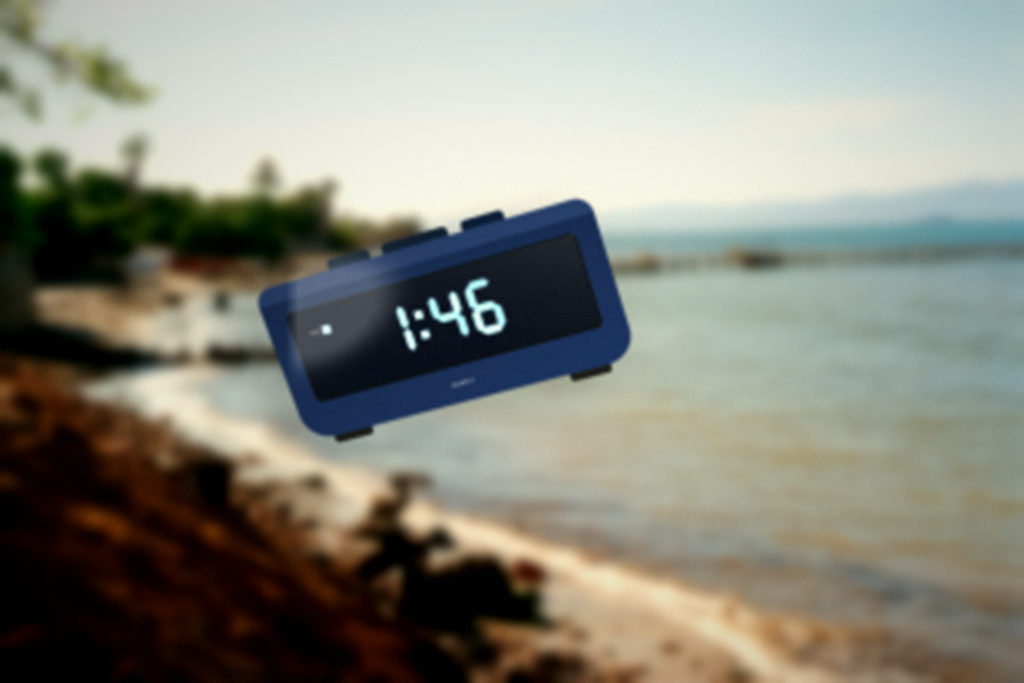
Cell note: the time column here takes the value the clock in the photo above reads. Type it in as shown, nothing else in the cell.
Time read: 1:46
